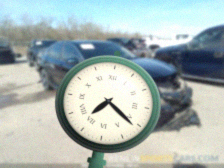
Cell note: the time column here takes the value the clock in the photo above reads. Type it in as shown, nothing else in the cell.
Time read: 7:21
